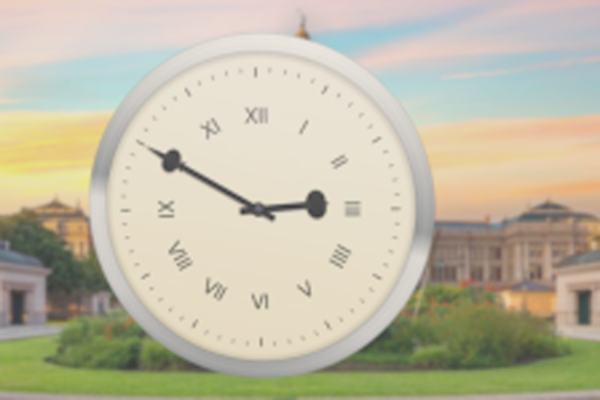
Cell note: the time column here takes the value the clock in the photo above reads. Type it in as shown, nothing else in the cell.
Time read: 2:50
